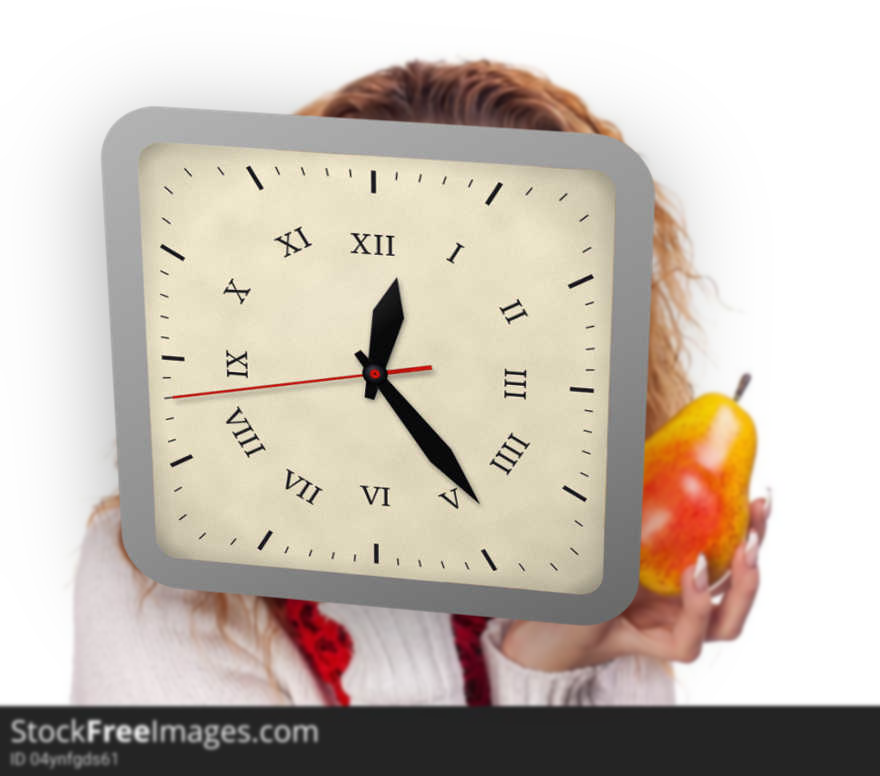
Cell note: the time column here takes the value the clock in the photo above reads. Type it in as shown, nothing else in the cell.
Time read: 12:23:43
